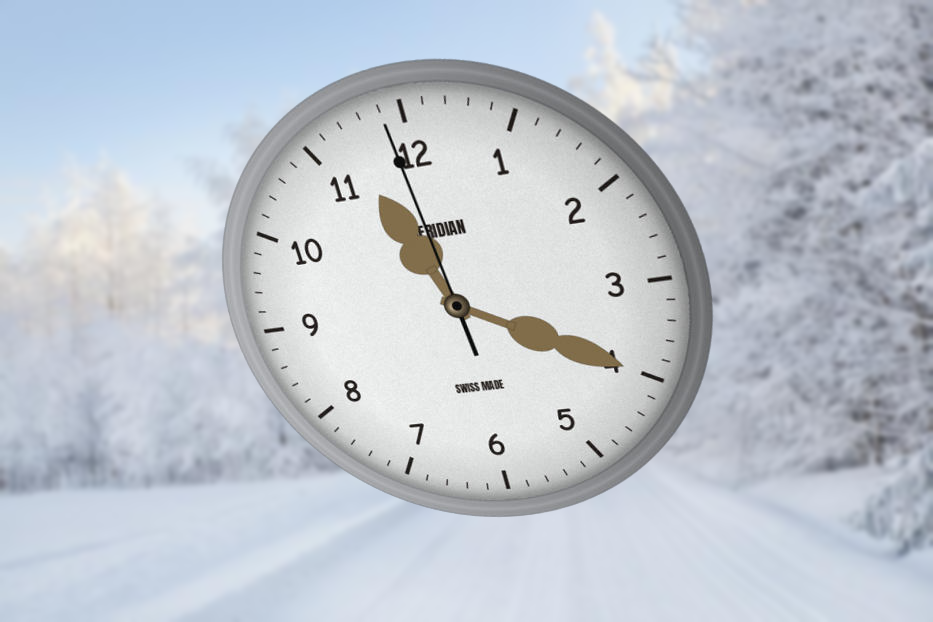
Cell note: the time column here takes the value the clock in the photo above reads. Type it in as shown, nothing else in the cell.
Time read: 11:19:59
